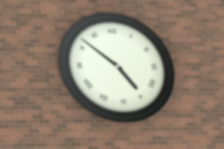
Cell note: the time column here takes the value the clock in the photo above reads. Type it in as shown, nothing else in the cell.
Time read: 4:52
